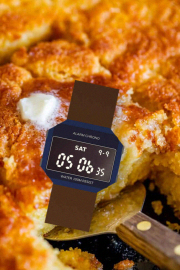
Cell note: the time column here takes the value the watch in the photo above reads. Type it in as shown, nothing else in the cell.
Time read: 5:06:35
